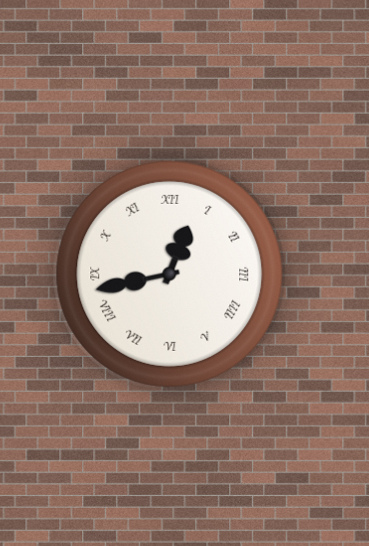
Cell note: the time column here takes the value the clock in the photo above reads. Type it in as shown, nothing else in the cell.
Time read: 12:43
